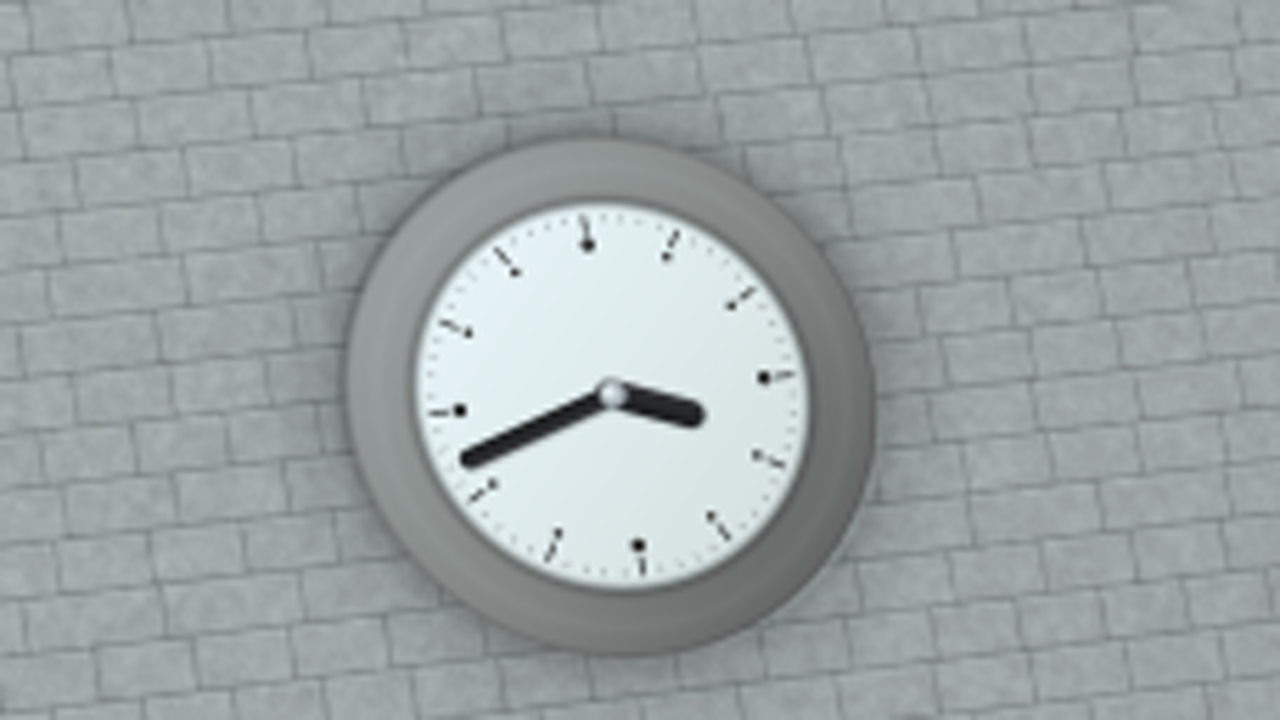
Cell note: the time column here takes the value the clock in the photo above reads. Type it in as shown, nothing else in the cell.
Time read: 3:42
